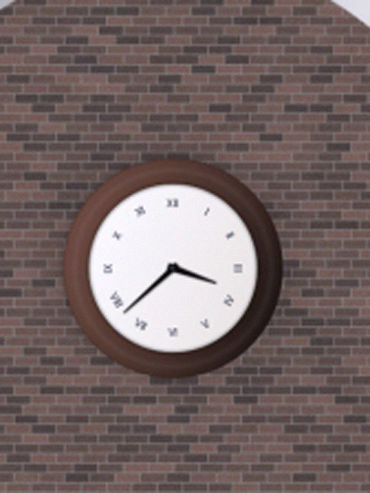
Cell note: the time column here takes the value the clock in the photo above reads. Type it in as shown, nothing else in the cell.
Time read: 3:38
